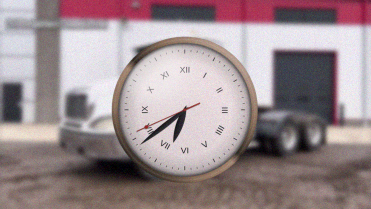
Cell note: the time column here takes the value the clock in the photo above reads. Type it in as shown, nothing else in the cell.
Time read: 6:38:41
